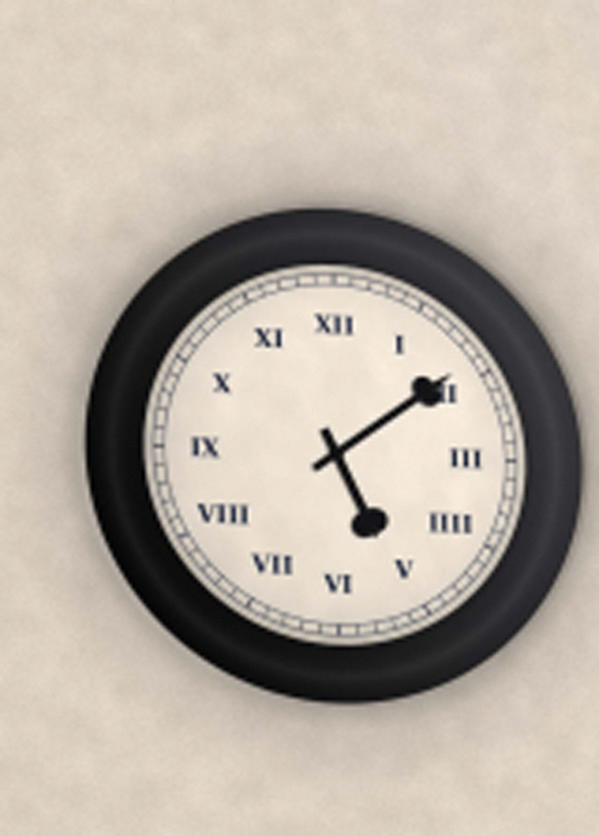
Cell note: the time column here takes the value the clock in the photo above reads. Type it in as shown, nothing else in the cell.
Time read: 5:09
